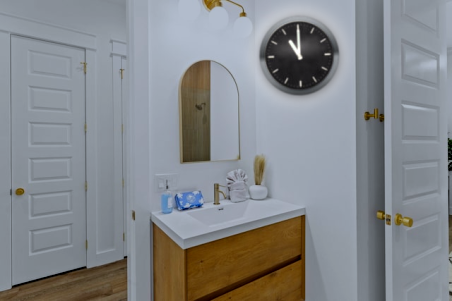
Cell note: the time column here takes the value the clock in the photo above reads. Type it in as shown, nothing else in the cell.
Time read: 11:00
